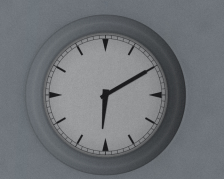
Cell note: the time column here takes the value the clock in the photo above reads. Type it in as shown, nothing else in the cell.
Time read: 6:10
